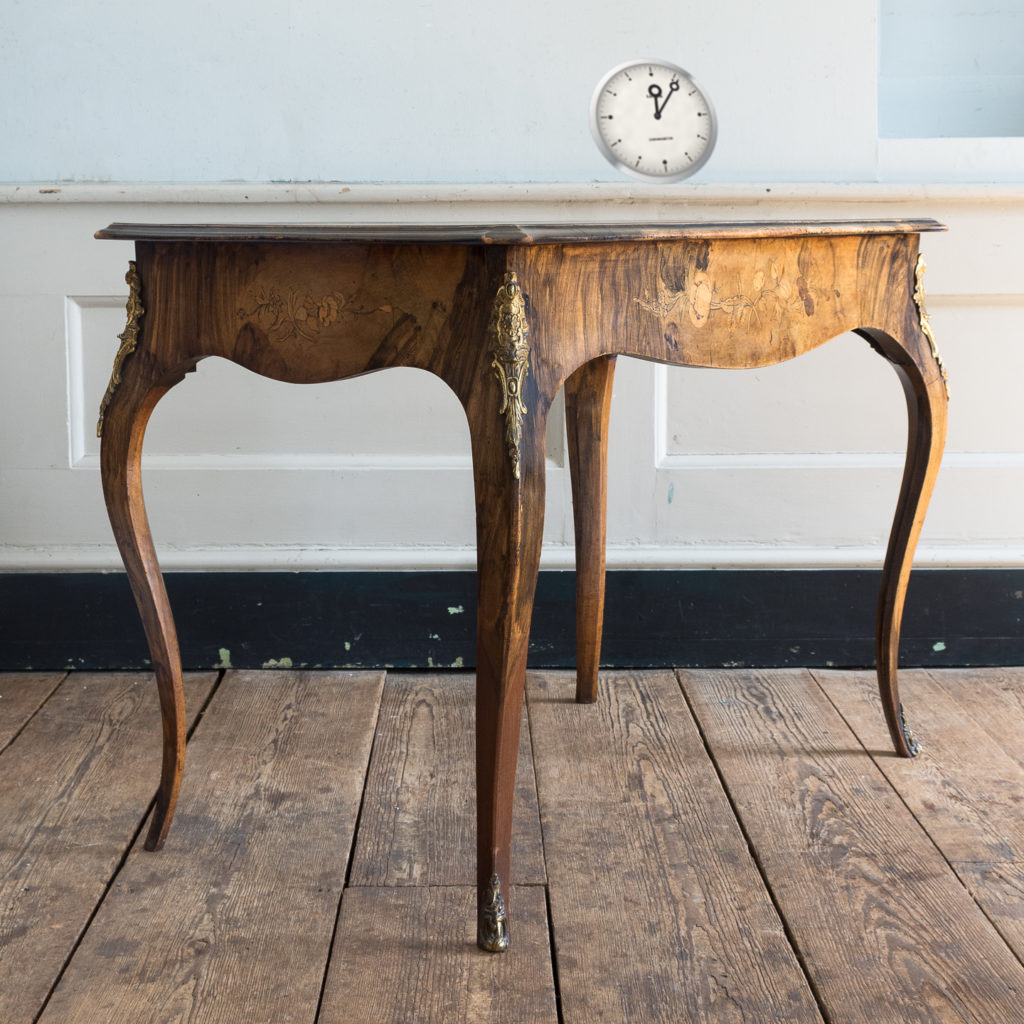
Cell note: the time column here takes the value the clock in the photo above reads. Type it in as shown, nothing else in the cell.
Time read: 12:06
